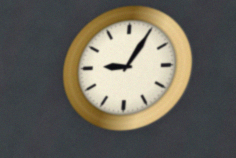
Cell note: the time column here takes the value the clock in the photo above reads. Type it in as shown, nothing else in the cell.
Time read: 9:05
